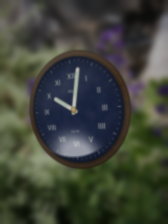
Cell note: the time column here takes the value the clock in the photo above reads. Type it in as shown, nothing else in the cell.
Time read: 10:02
